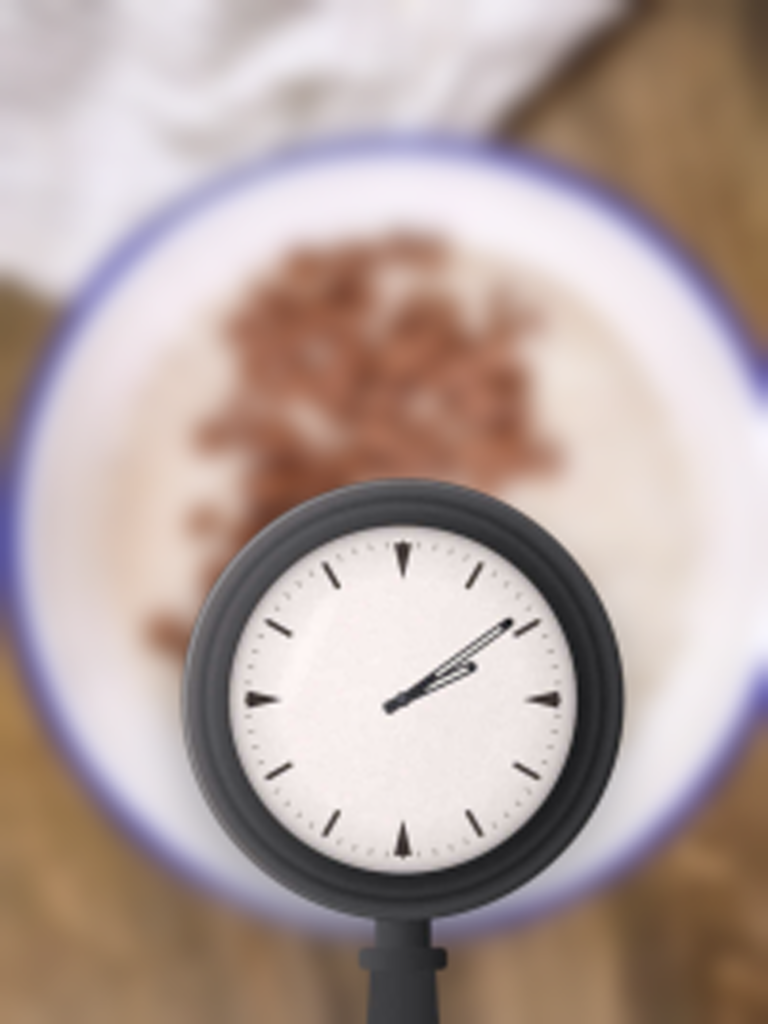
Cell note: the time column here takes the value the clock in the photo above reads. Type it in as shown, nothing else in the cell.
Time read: 2:09
